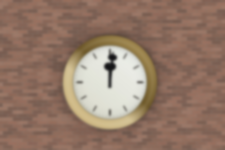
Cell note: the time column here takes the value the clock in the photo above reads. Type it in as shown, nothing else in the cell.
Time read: 12:01
